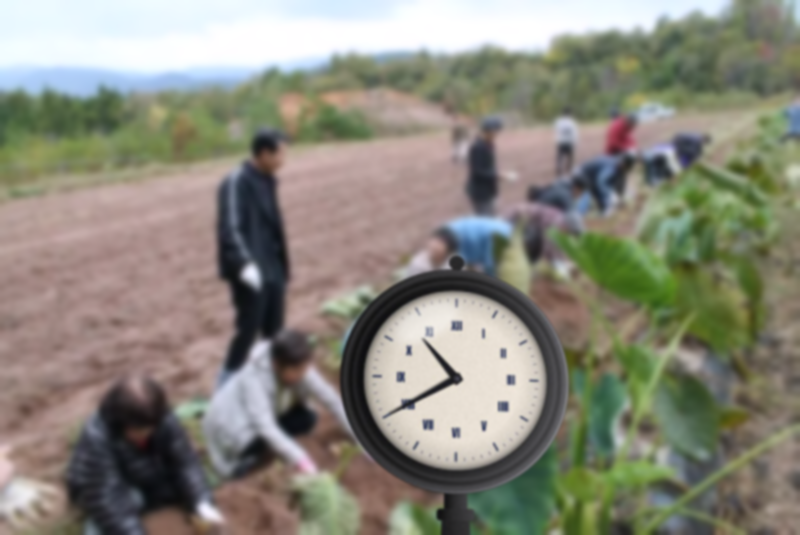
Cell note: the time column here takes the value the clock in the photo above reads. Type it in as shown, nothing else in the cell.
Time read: 10:40
